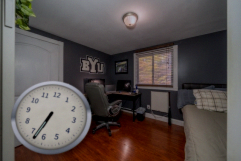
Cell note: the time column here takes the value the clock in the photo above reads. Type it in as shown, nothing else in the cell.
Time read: 6:33
